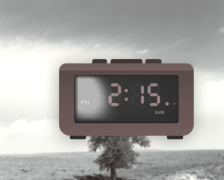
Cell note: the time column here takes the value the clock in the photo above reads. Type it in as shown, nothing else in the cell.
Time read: 2:15
